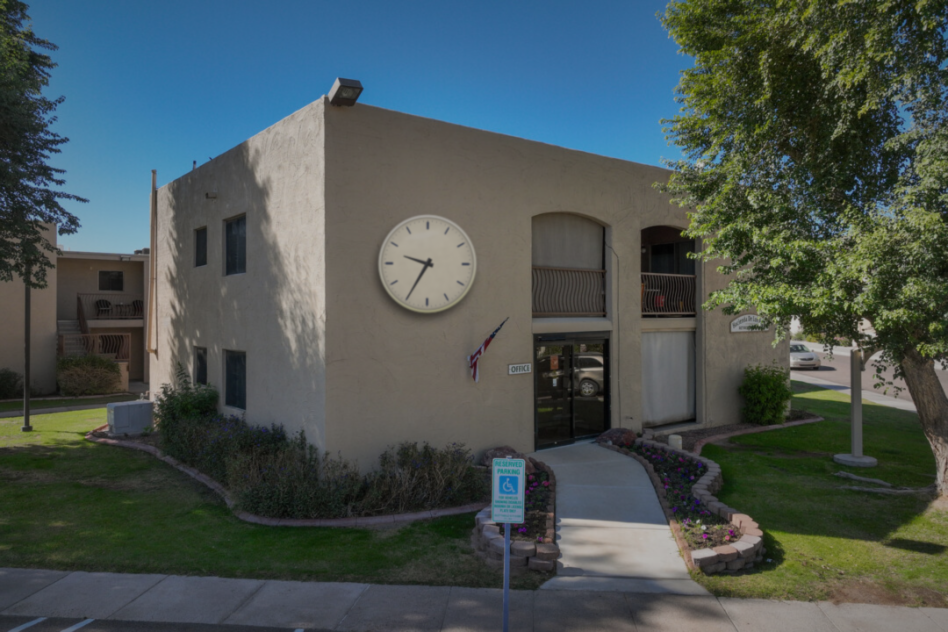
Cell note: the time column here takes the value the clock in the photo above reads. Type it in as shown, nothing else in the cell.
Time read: 9:35
